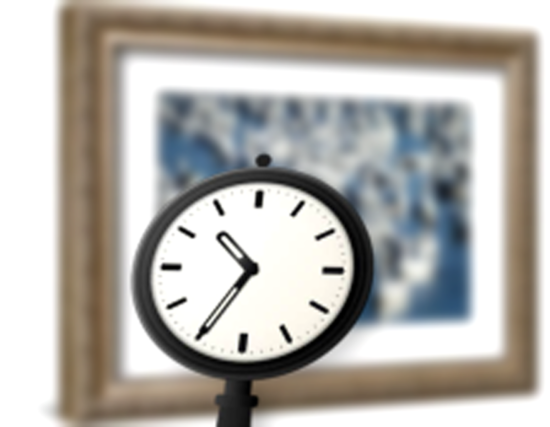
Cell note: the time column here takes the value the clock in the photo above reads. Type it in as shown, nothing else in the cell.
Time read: 10:35
